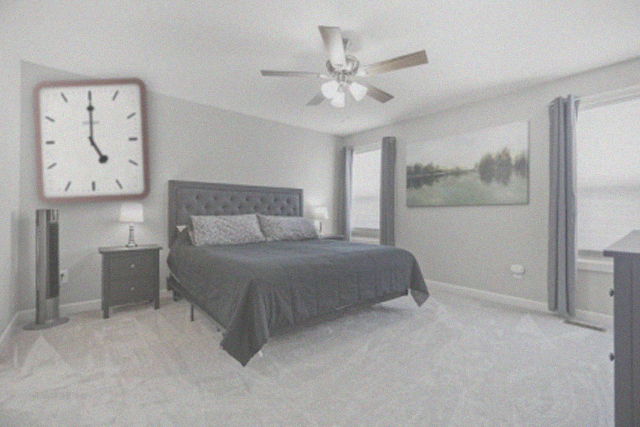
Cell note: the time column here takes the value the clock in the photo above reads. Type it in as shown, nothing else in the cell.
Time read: 5:00
